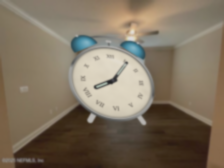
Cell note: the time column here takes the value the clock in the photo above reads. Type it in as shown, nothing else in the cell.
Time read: 8:06
